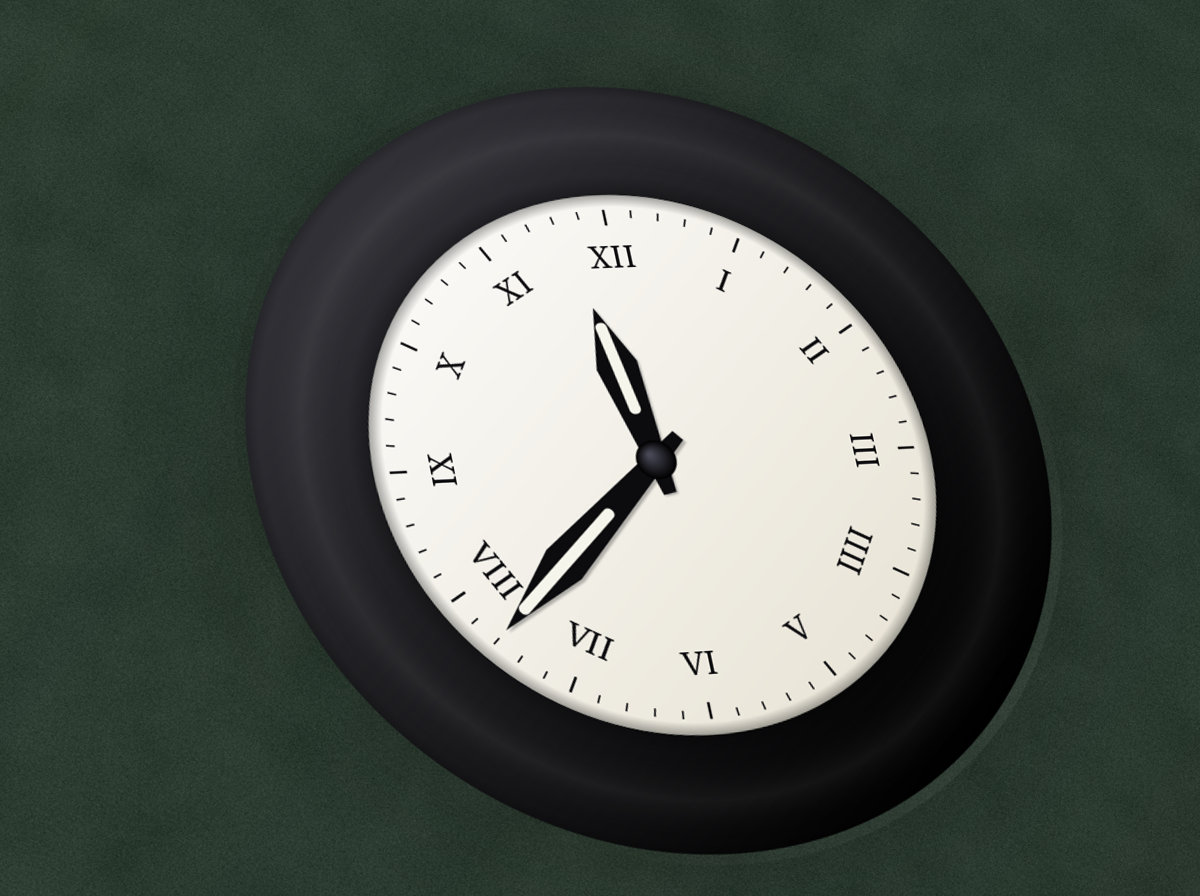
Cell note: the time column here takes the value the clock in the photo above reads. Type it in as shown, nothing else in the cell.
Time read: 11:38
